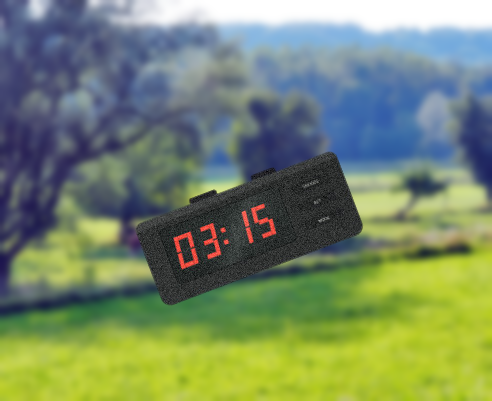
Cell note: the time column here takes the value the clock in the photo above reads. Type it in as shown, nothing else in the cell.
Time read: 3:15
